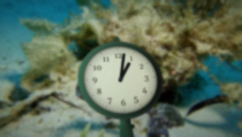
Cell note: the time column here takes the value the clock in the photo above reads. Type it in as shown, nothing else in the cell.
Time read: 1:02
